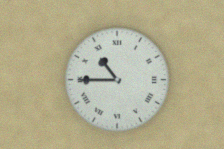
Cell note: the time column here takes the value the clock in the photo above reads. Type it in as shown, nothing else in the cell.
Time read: 10:45
